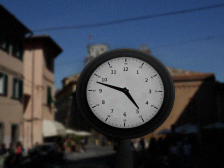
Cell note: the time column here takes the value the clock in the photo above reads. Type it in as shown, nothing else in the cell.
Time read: 4:48
